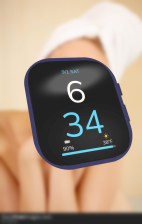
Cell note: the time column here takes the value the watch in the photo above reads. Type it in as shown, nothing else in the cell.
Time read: 6:34
